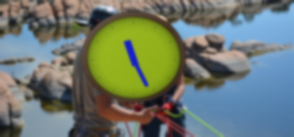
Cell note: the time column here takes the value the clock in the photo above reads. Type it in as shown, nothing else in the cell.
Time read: 11:26
